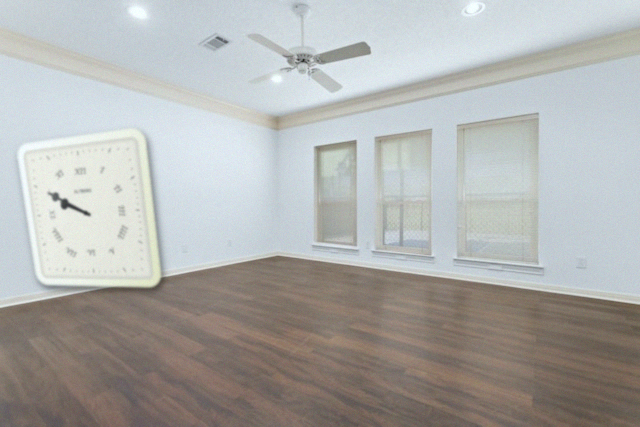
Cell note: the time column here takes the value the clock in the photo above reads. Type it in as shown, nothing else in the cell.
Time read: 9:50
